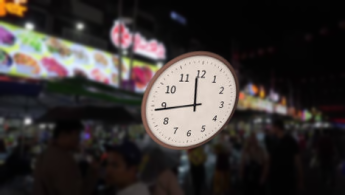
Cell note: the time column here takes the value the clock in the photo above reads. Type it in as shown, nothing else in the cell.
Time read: 11:44
